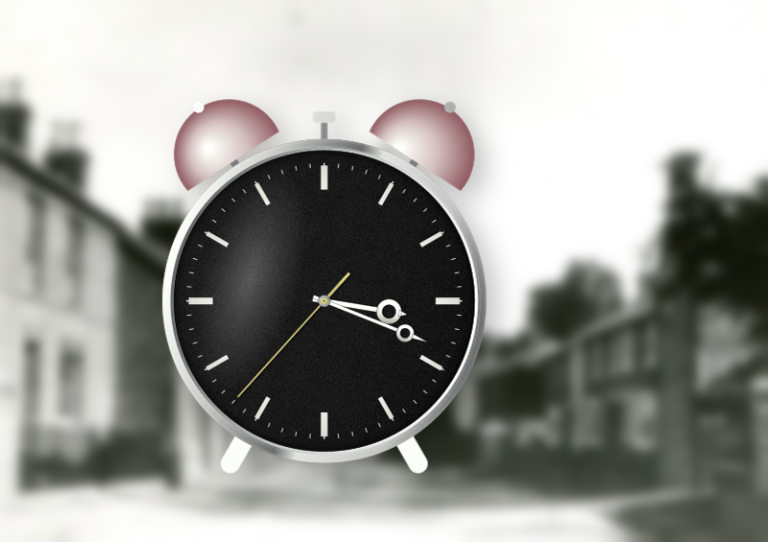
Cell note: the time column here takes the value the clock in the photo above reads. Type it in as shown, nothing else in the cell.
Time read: 3:18:37
